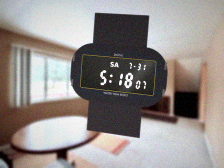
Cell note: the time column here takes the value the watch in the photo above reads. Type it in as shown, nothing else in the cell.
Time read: 5:18:07
